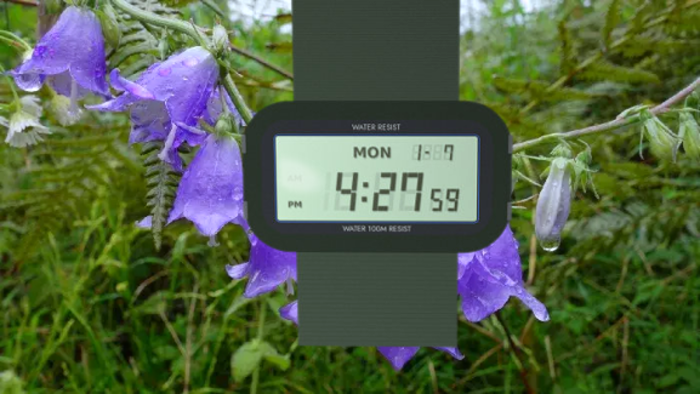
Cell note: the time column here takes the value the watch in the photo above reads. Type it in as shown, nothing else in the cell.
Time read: 4:27:59
